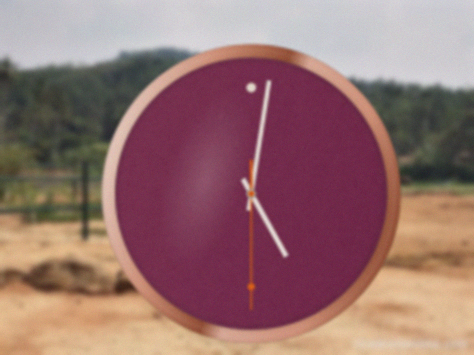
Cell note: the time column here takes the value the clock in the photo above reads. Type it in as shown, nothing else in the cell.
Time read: 5:01:30
